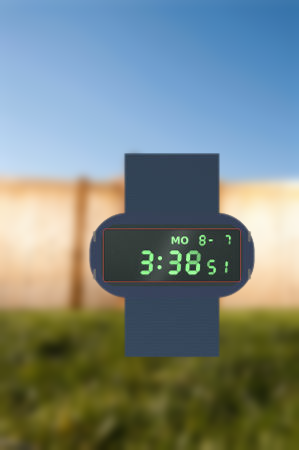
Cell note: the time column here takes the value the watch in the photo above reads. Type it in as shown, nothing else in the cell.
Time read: 3:38:51
